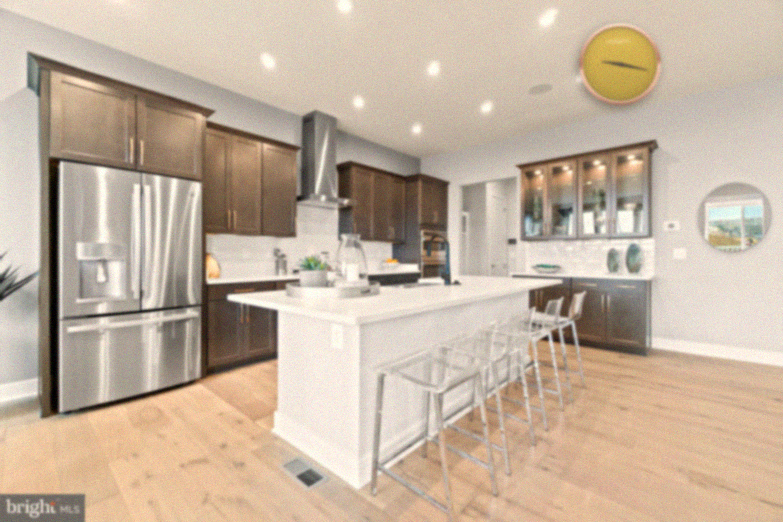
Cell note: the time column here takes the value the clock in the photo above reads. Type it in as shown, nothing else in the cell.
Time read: 9:17
